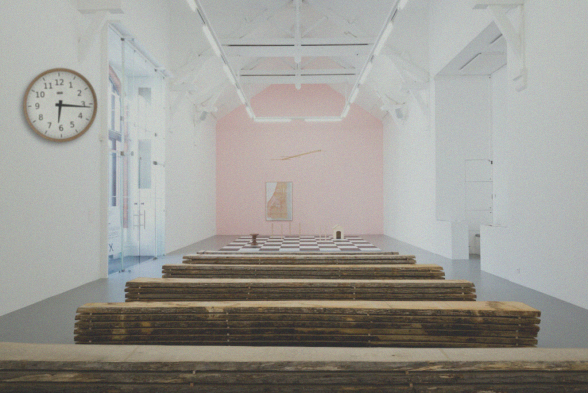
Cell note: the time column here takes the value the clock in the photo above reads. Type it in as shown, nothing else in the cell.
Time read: 6:16
